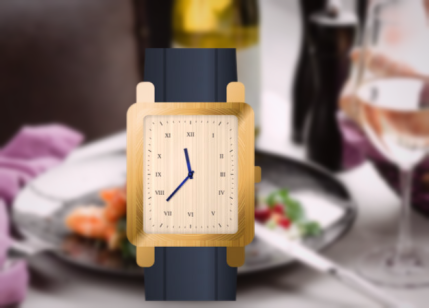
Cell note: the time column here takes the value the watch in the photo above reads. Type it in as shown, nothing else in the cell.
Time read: 11:37
